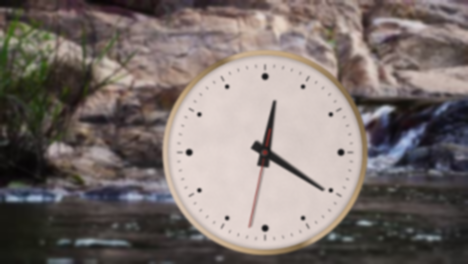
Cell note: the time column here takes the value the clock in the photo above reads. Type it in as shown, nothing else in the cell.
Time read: 12:20:32
